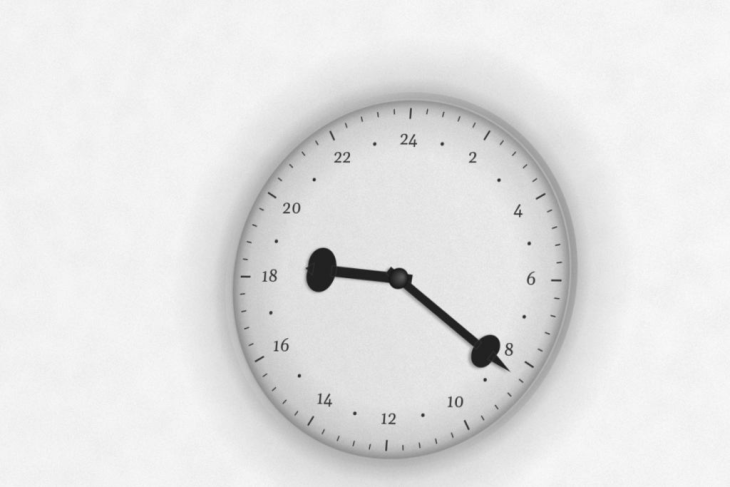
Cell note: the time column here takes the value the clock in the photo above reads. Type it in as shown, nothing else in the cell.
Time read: 18:21
